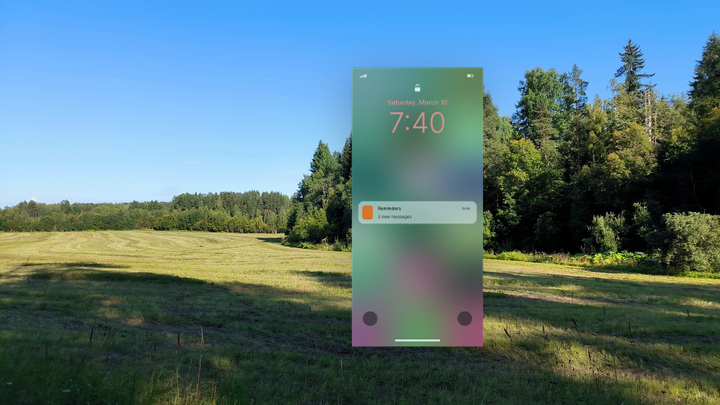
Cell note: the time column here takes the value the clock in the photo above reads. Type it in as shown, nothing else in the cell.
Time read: 7:40
